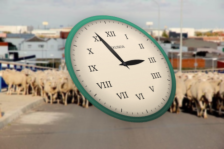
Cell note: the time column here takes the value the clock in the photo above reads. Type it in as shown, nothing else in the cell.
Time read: 2:56
